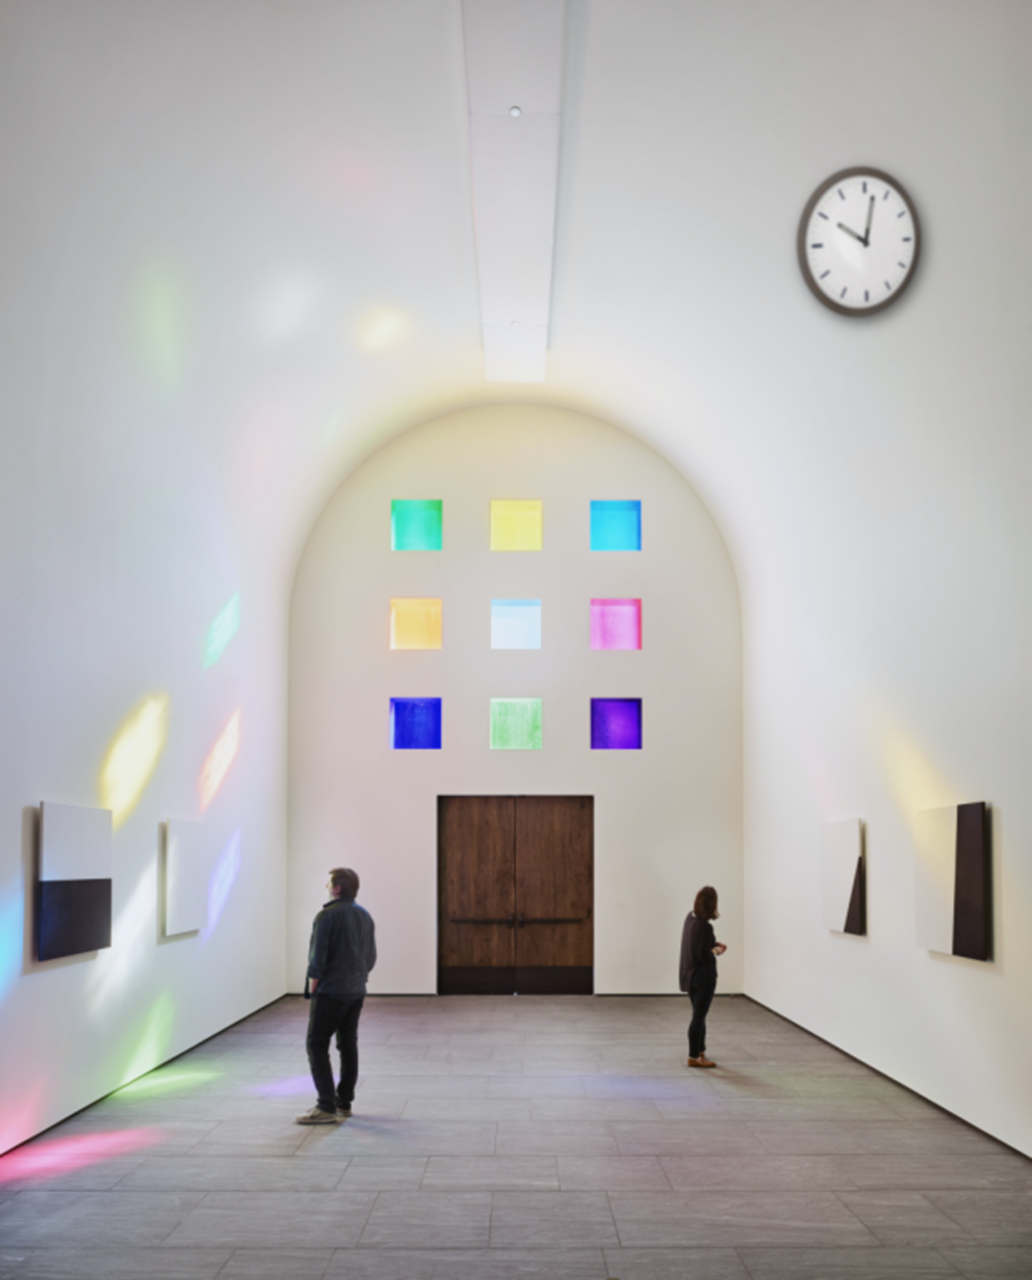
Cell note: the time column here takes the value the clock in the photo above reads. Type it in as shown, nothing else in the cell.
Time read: 10:02
